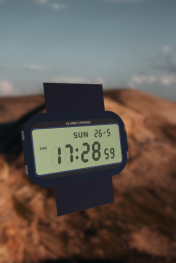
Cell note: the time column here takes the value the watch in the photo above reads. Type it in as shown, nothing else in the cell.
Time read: 17:28:59
